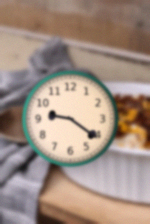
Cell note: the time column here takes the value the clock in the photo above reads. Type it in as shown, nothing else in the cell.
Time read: 9:21
